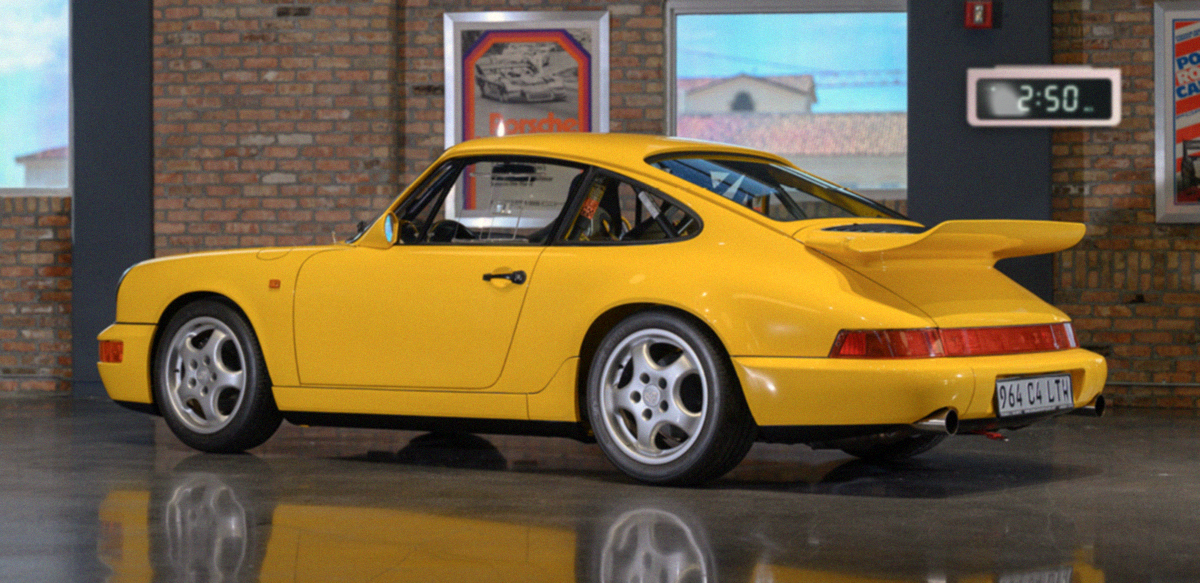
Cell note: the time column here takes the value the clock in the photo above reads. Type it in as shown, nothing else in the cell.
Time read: 2:50
